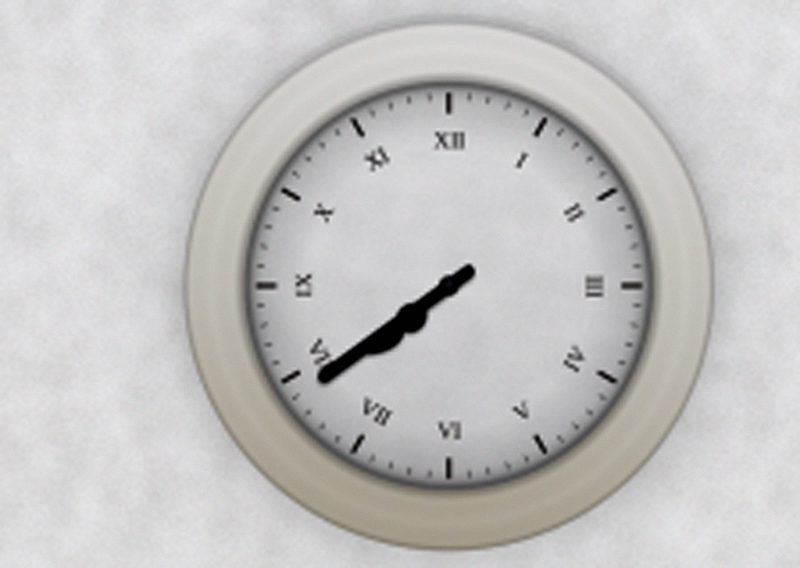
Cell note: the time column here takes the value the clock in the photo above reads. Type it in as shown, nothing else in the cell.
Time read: 7:39
